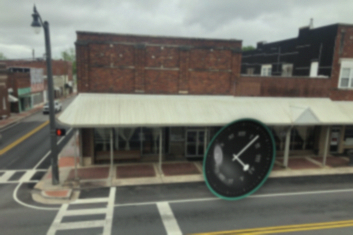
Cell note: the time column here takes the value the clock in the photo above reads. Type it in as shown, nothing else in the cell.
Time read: 4:07
